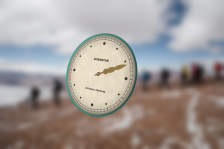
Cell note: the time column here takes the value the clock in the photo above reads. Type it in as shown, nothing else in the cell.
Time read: 2:11
